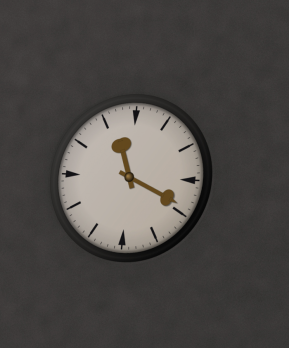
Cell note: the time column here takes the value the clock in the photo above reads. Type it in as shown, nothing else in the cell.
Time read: 11:19
